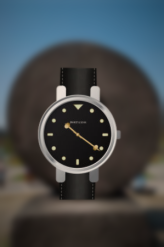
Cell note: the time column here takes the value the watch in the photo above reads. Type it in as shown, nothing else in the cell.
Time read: 10:21
